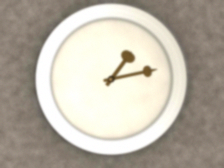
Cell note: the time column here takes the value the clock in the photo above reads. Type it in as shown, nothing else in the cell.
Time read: 1:13
